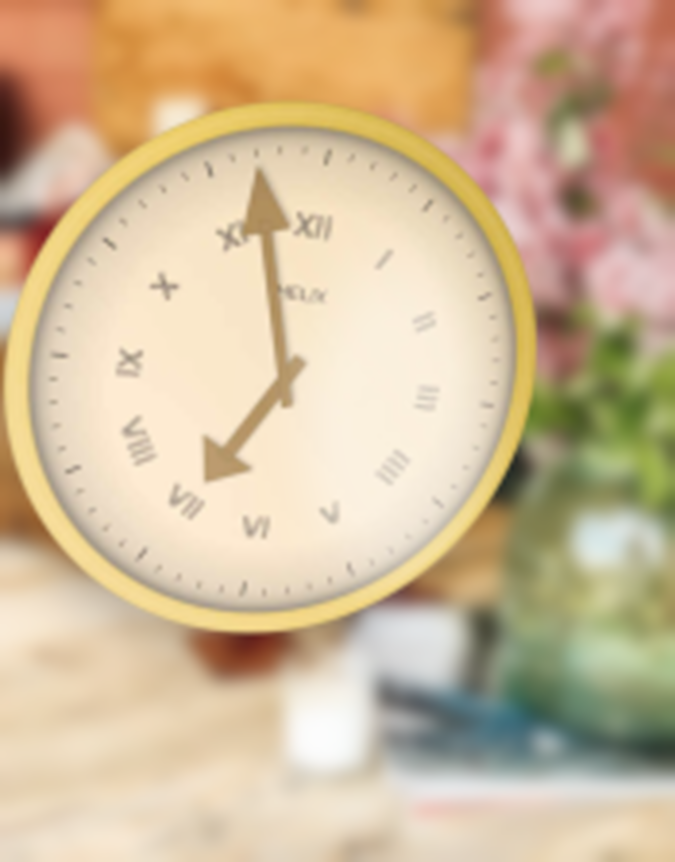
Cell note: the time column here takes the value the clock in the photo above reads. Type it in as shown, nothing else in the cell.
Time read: 6:57
